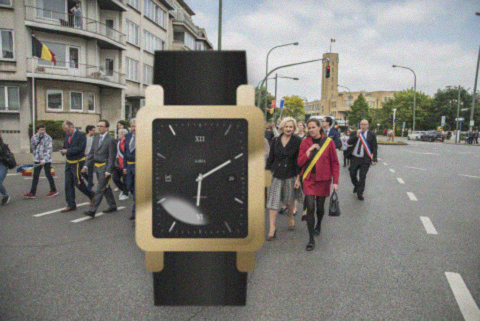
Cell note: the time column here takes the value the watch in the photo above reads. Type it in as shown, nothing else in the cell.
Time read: 6:10
